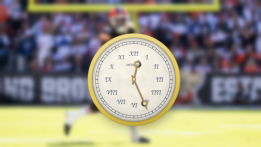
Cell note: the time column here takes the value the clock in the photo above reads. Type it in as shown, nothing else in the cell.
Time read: 12:26
